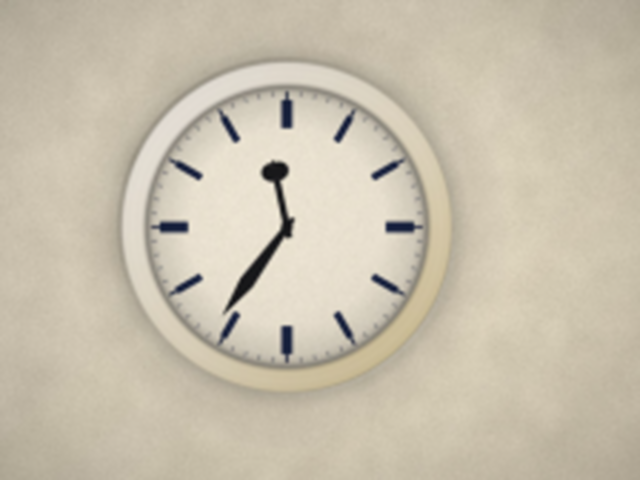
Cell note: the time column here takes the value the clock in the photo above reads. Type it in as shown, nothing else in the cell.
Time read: 11:36
